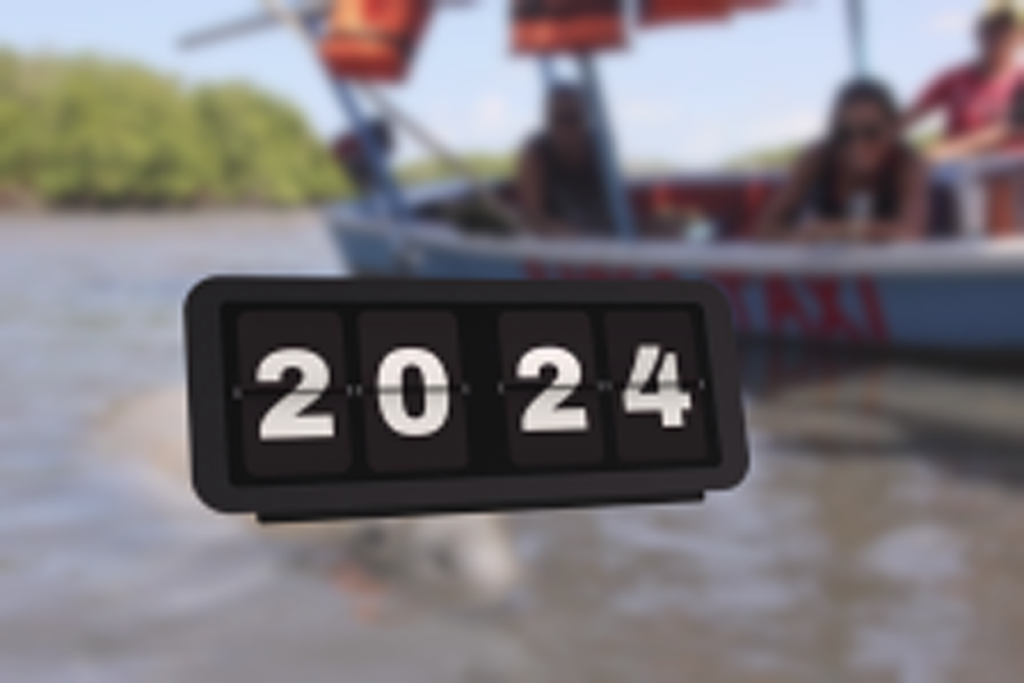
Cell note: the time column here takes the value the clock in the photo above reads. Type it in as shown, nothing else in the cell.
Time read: 20:24
